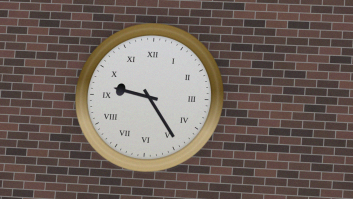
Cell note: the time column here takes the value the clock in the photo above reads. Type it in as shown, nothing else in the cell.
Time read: 9:24
